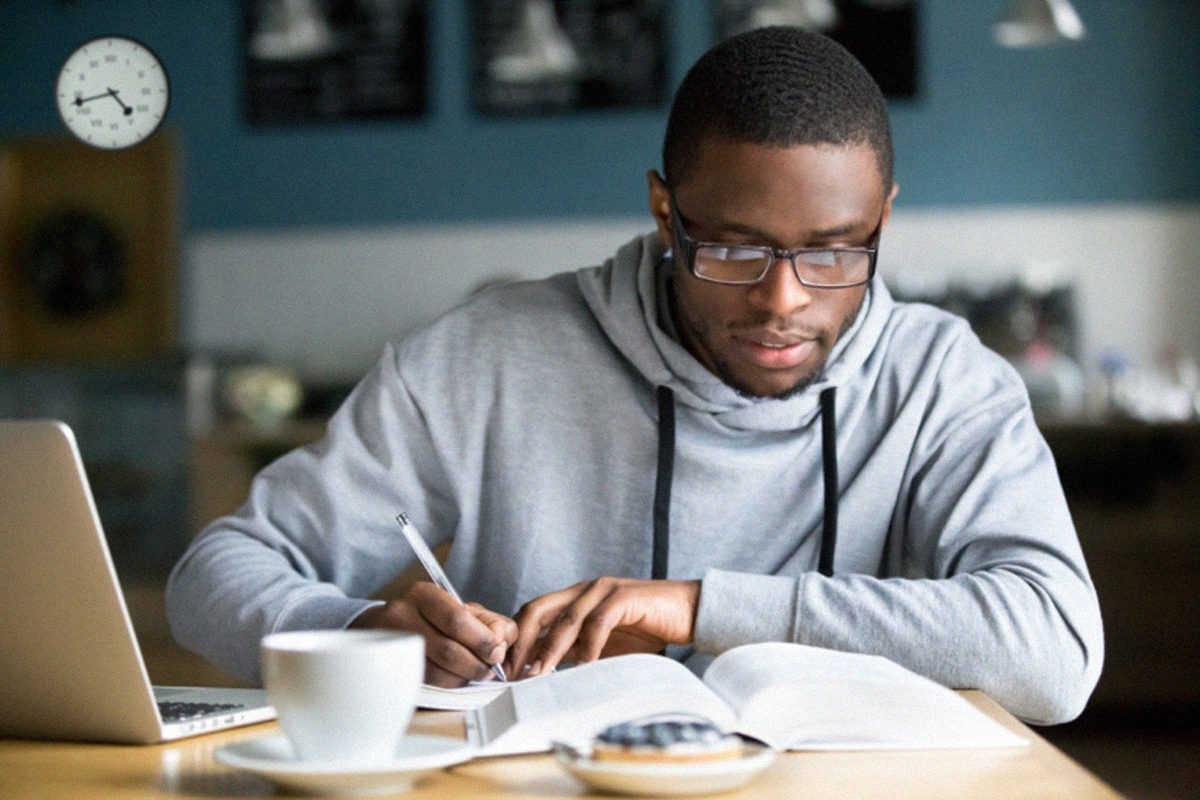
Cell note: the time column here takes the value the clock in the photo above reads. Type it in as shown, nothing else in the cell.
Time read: 4:43
